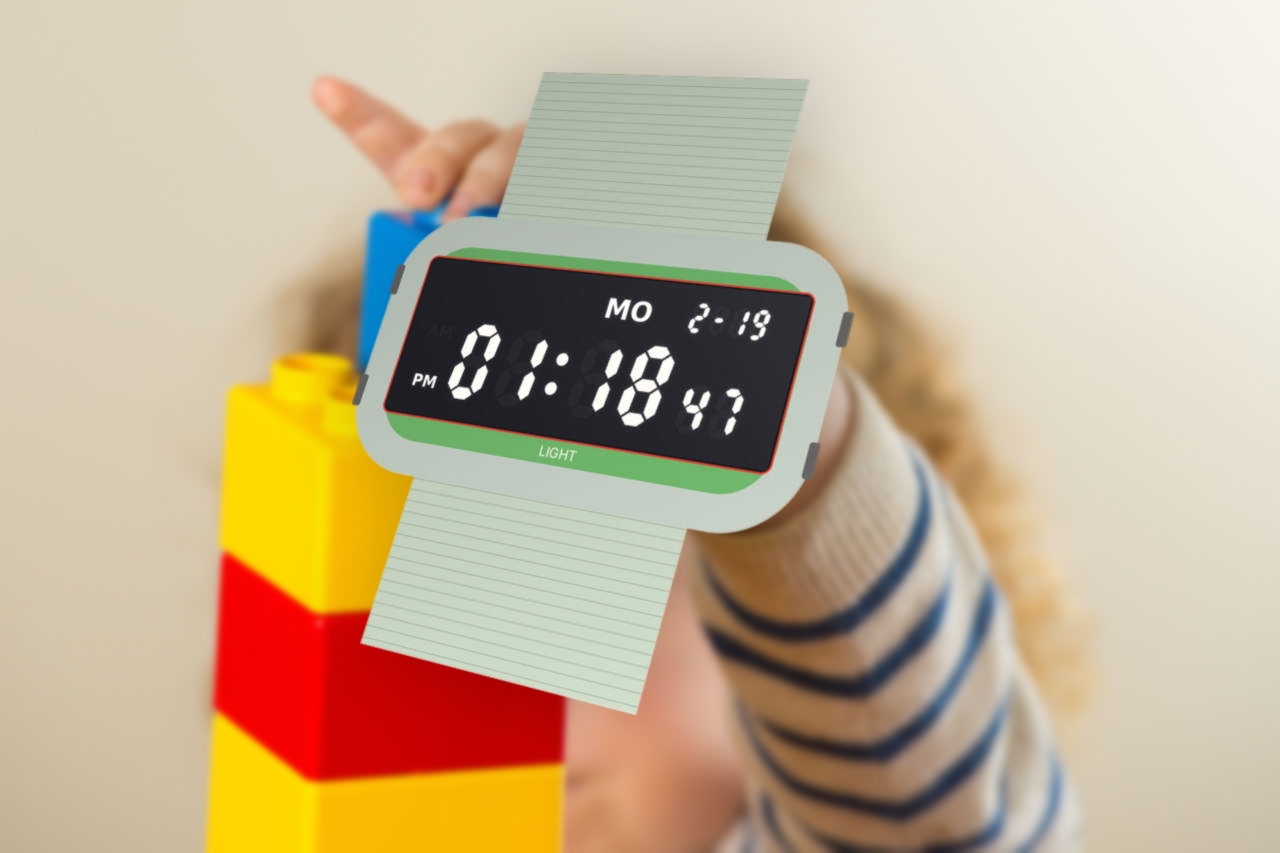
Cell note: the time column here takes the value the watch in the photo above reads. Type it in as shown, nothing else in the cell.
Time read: 1:18:47
